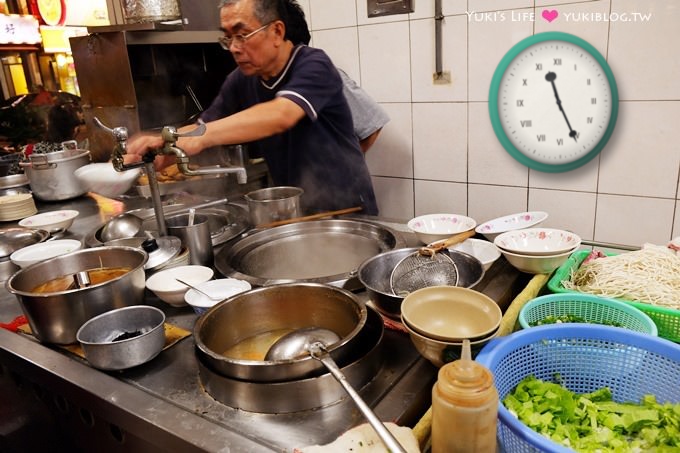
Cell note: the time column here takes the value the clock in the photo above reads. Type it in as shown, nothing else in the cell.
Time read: 11:26
